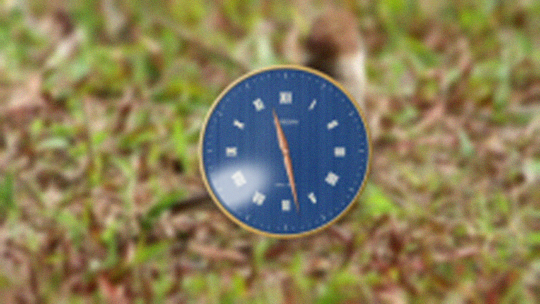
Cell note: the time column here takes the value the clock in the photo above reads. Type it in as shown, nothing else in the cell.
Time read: 11:28
